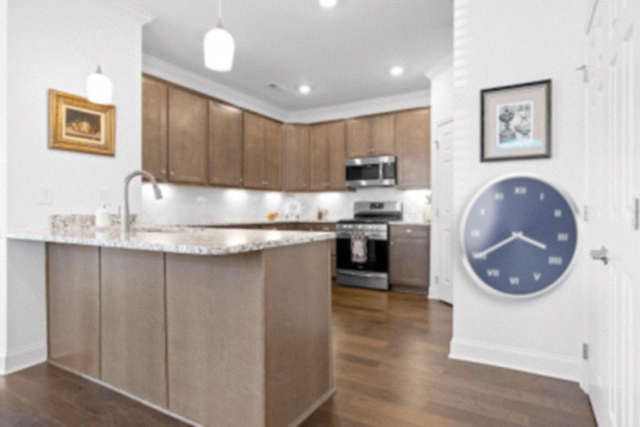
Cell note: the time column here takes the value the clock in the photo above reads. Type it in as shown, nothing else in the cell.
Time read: 3:40
